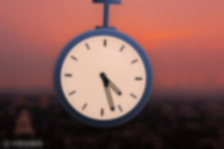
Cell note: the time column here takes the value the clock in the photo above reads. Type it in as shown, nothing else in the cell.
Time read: 4:27
